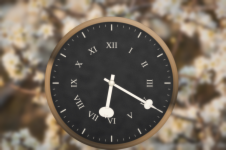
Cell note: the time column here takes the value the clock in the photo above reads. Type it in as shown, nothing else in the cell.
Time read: 6:20
